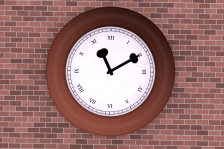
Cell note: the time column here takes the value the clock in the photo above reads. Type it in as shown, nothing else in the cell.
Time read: 11:10
